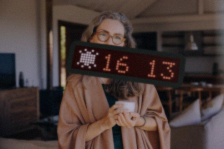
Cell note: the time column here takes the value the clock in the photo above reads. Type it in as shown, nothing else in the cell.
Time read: 16:13
